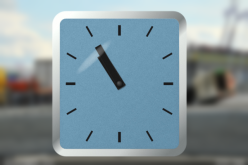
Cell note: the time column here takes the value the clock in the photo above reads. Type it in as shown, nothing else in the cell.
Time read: 10:55
